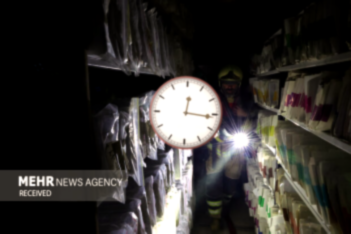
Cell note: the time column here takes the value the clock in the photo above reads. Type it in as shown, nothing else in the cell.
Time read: 12:16
